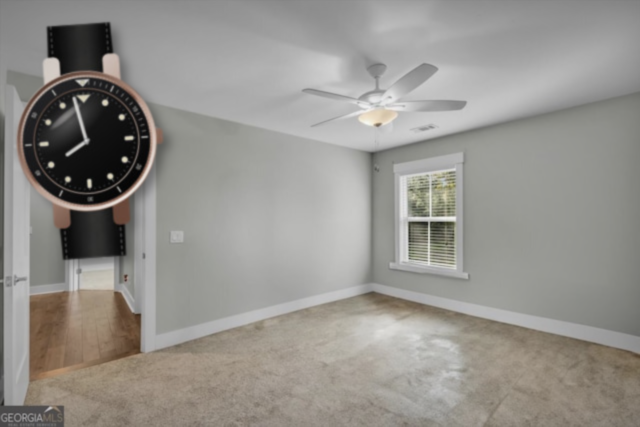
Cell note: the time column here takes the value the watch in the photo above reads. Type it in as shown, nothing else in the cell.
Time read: 7:58
